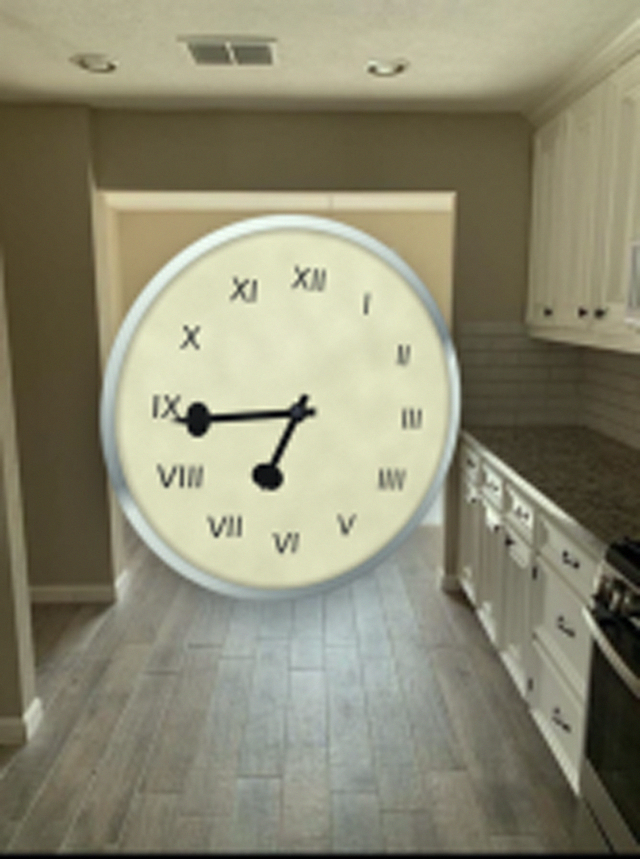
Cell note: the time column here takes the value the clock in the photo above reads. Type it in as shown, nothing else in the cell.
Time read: 6:44
